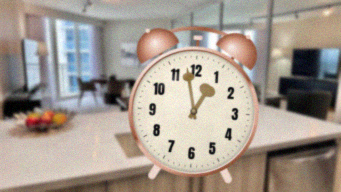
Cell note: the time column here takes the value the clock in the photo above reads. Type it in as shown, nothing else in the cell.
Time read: 12:58
